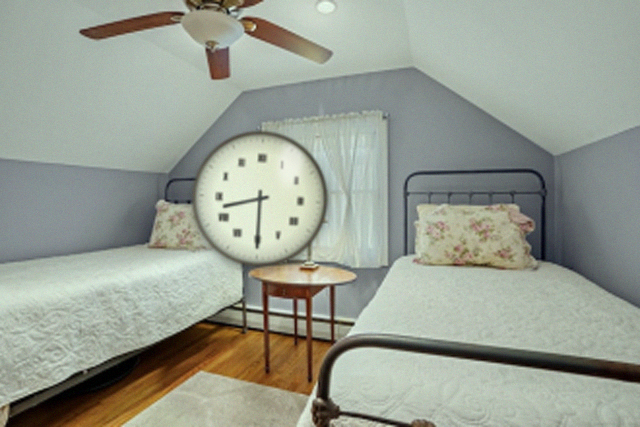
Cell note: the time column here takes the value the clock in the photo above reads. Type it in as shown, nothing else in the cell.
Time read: 8:30
